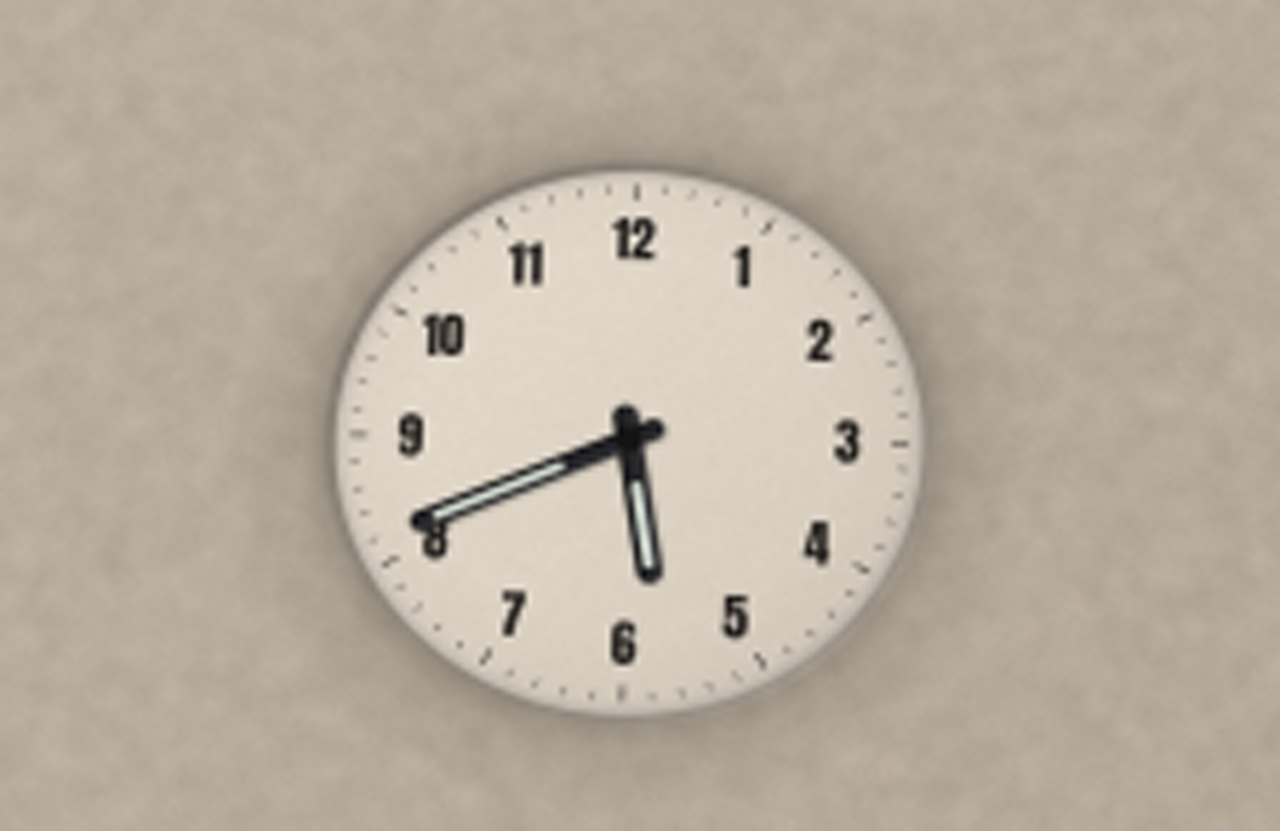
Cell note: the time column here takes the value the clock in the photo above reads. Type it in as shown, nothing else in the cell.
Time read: 5:41
